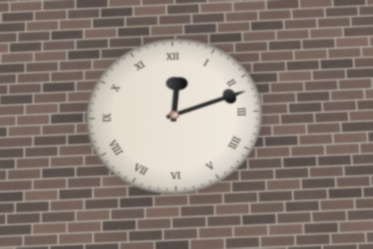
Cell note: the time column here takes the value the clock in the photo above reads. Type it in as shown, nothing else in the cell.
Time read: 12:12
